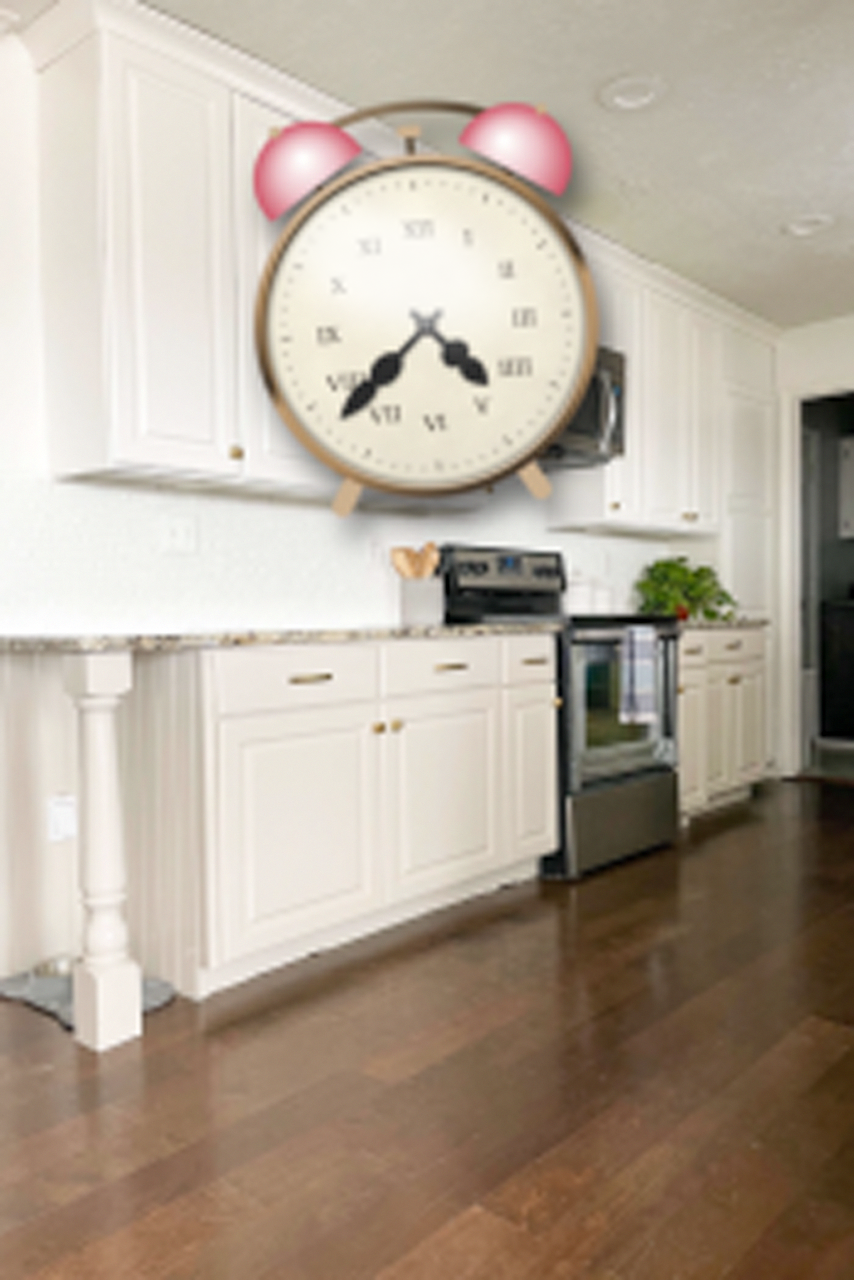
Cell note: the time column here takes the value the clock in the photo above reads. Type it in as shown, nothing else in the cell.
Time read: 4:38
